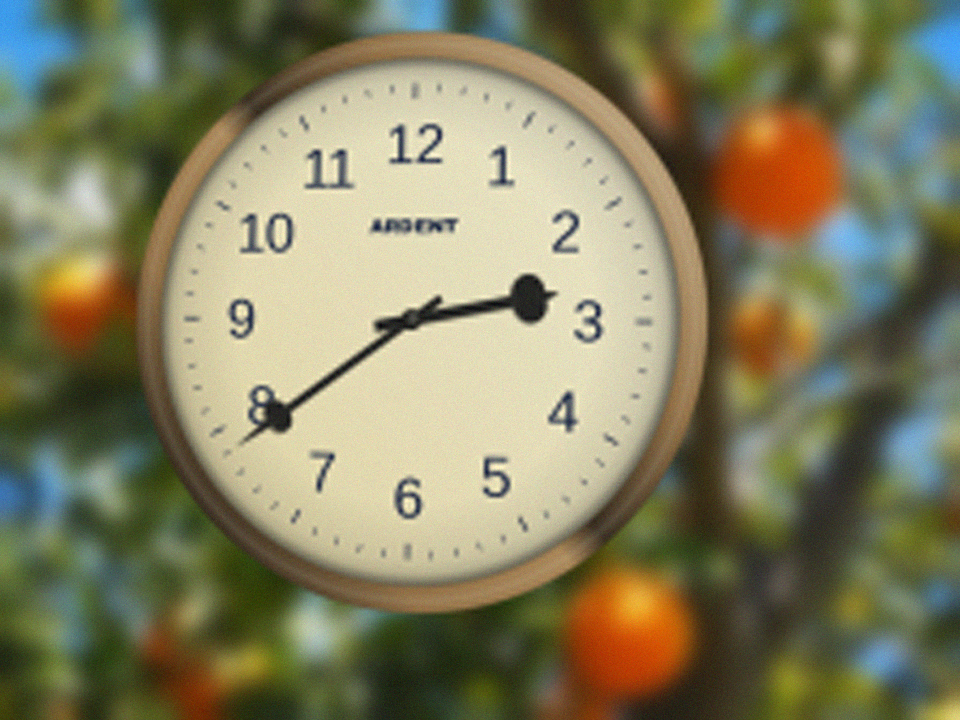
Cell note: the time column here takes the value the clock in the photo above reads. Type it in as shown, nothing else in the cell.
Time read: 2:39
